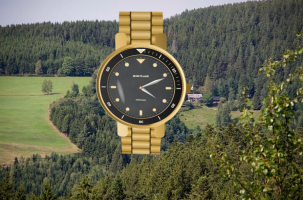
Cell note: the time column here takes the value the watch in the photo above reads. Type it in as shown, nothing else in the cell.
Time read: 4:11
